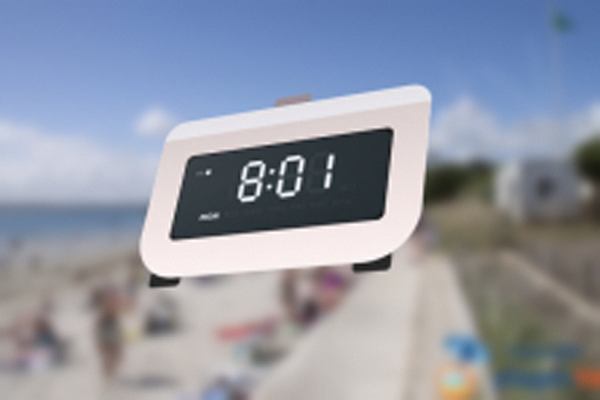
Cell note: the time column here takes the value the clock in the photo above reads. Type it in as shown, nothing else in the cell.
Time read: 8:01
